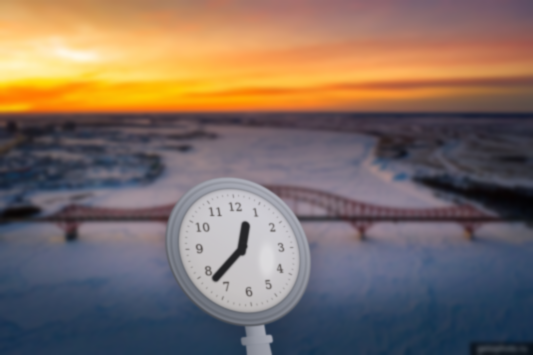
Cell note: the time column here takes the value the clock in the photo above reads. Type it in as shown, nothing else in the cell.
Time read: 12:38
